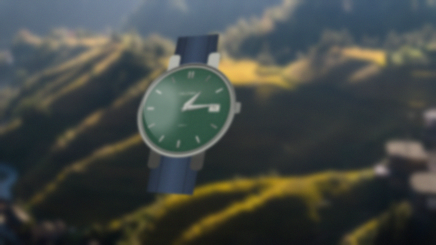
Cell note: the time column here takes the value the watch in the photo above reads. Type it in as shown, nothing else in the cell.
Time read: 1:14
